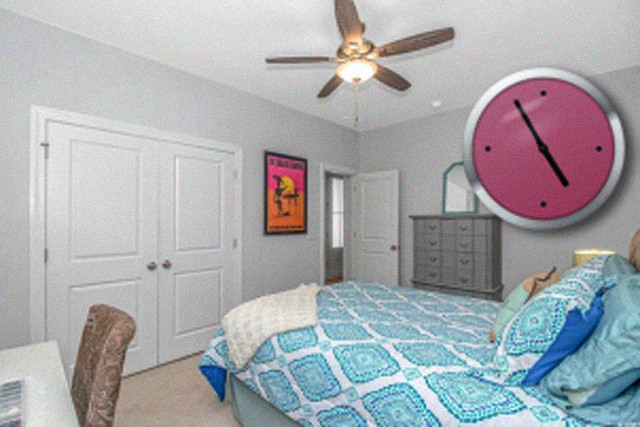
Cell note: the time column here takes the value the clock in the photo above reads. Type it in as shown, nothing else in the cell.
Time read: 4:55
